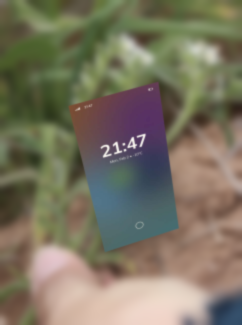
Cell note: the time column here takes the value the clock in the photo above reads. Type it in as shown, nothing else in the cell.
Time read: 21:47
